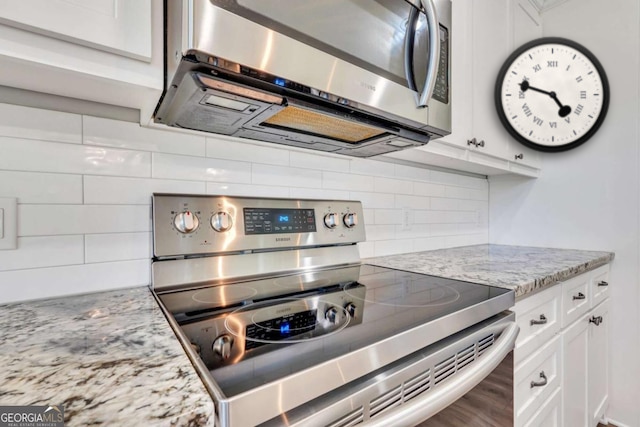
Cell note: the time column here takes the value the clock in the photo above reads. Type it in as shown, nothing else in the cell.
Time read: 4:48
